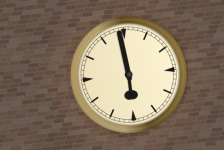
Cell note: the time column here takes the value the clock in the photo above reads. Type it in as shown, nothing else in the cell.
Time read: 5:59
